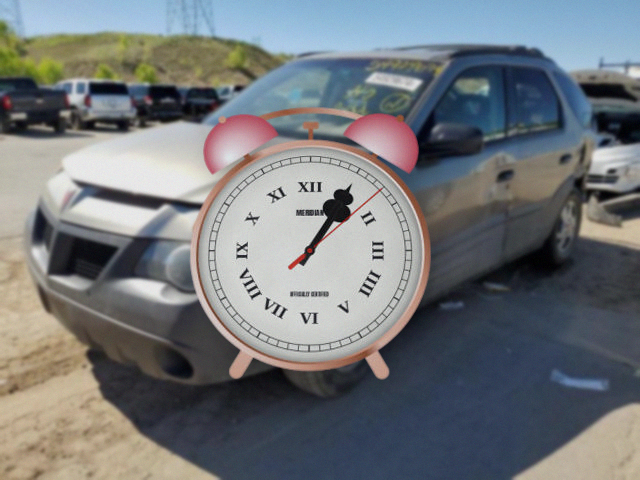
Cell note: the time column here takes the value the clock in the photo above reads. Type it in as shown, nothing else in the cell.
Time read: 1:05:08
